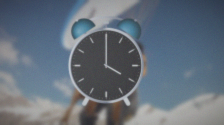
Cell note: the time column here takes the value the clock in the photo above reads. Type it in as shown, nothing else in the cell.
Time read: 4:00
